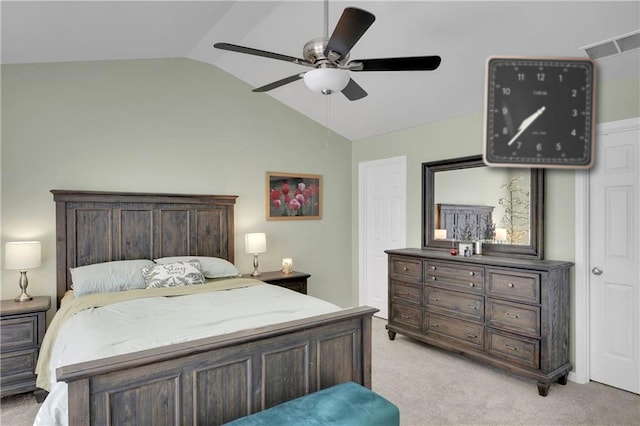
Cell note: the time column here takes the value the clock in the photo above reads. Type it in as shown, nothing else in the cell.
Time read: 7:37
